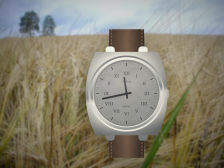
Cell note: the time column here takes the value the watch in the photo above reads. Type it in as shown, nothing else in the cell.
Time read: 11:43
